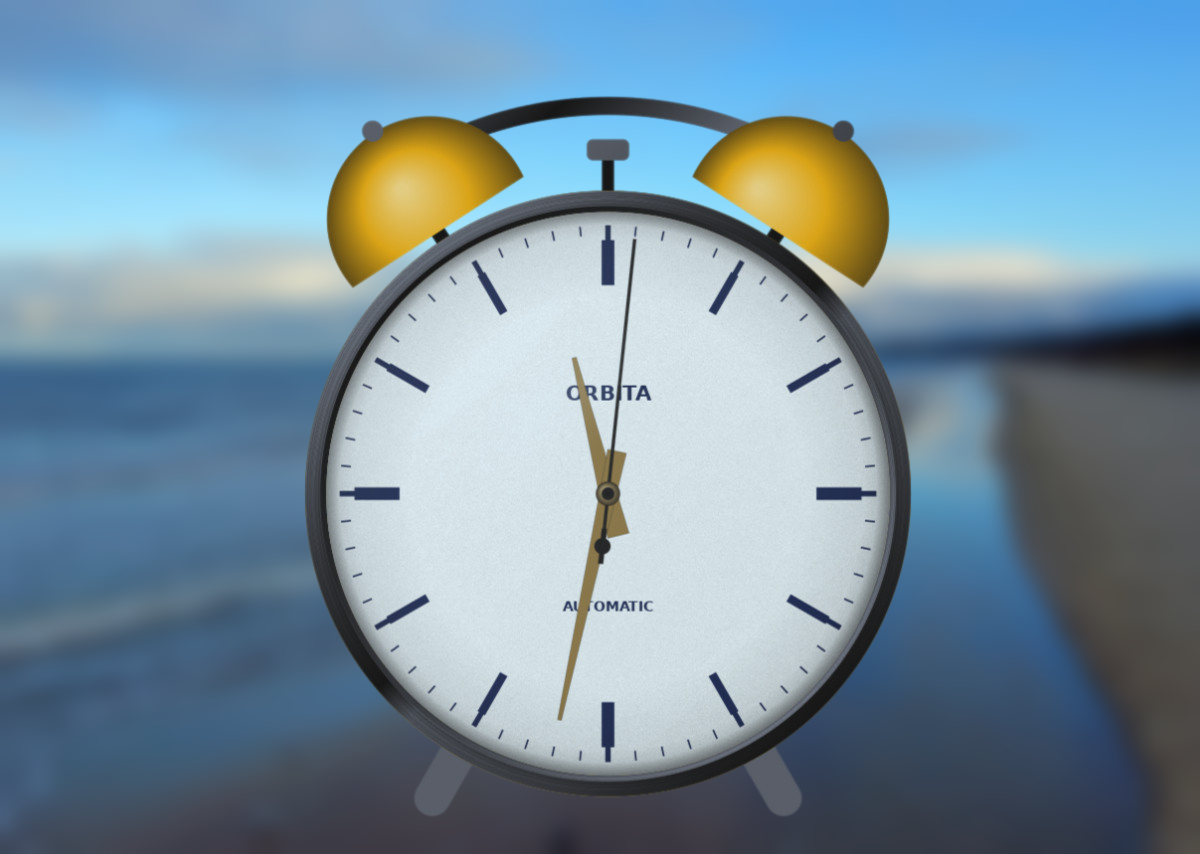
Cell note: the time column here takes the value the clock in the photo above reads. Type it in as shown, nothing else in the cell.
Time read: 11:32:01
